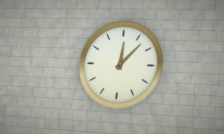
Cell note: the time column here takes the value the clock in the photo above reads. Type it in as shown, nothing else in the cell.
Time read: 12:07
